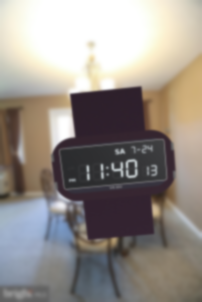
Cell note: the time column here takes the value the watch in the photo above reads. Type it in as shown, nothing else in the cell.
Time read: 11:40
